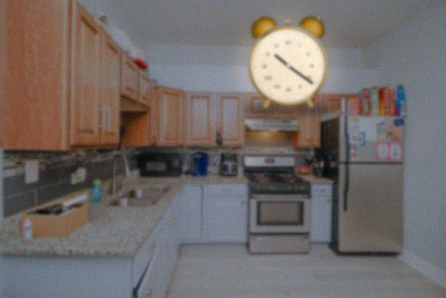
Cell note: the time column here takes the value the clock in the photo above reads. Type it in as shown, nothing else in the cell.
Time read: 10:21
